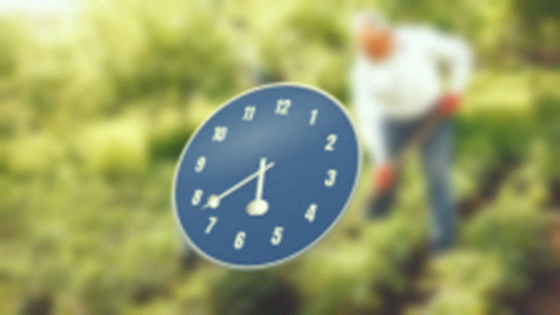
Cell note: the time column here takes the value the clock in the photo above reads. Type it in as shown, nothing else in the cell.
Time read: 5:38
